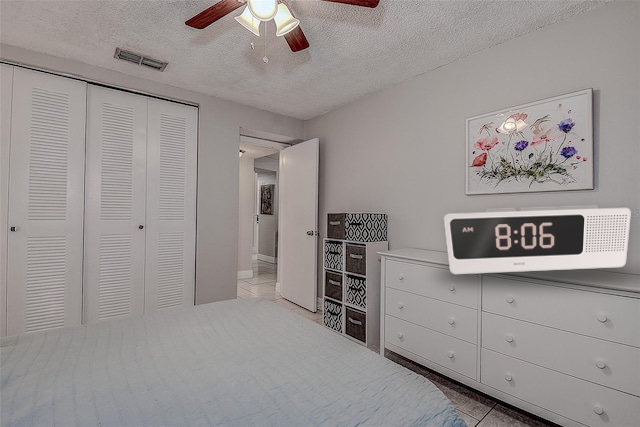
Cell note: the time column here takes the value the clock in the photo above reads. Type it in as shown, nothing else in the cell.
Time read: 8:06
